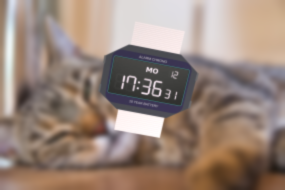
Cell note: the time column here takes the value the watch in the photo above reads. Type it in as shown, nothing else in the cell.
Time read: 17:36:31
